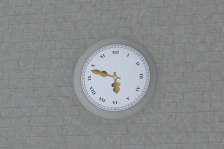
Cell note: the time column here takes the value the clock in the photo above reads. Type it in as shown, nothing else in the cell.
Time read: 5:48
